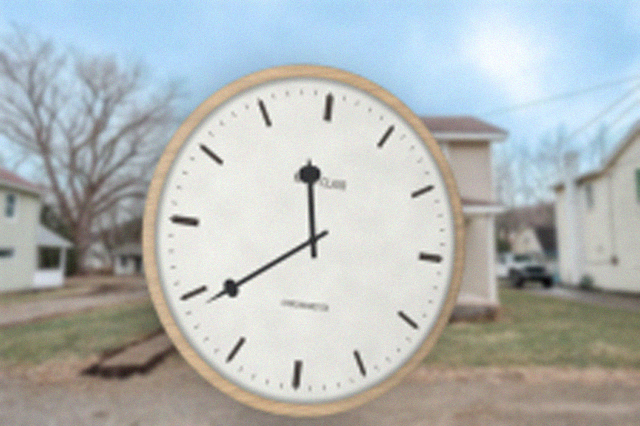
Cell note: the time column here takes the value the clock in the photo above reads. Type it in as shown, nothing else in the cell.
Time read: 11:39
